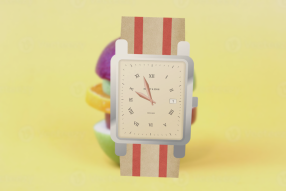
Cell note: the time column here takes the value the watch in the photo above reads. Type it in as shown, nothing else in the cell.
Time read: 9:57
